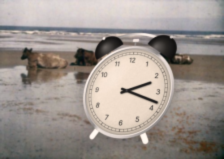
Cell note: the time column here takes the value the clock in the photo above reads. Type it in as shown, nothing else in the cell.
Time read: 2:18
